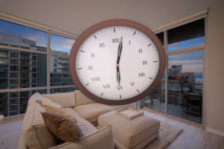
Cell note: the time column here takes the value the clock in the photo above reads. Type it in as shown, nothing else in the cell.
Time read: 6:02
